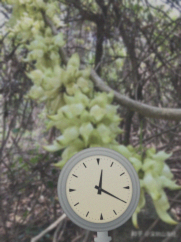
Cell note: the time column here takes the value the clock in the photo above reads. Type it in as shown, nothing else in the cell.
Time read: 12:20
